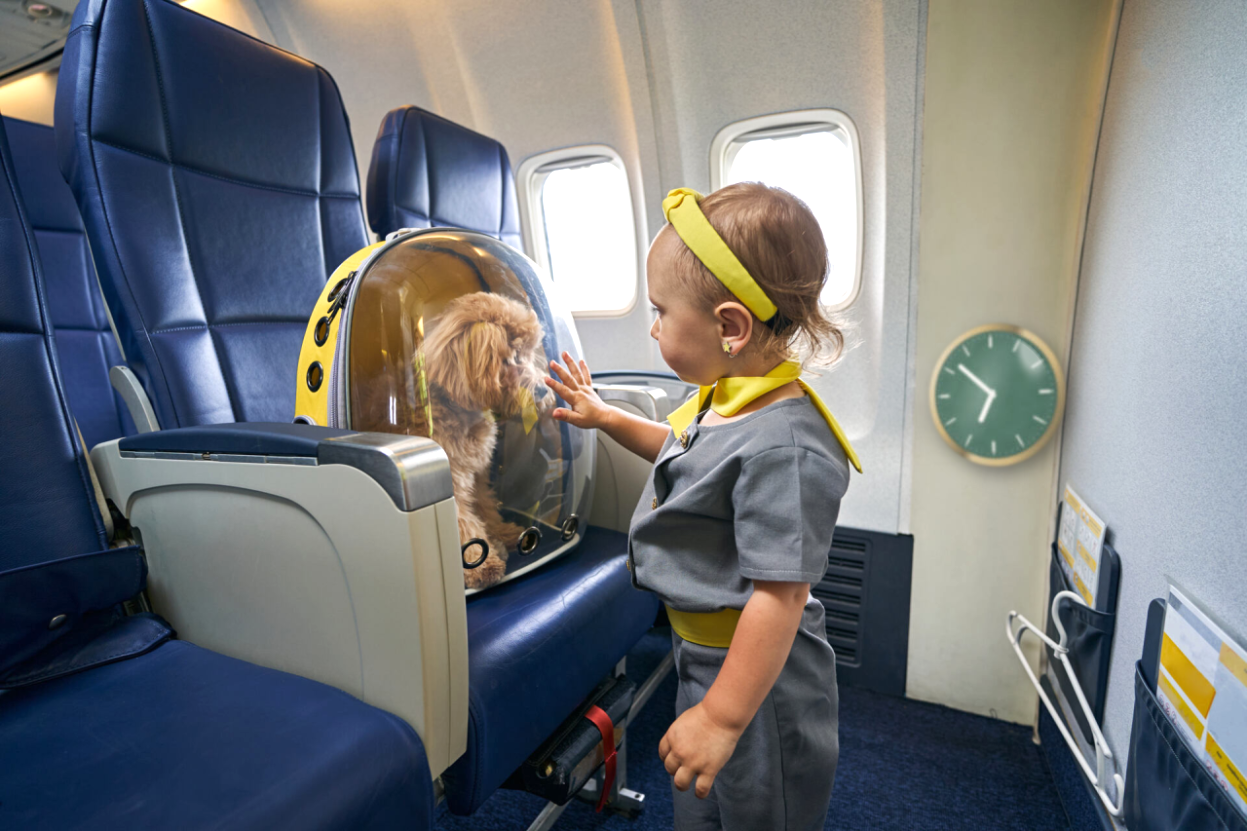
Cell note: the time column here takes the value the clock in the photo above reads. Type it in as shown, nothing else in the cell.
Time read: 6:52
